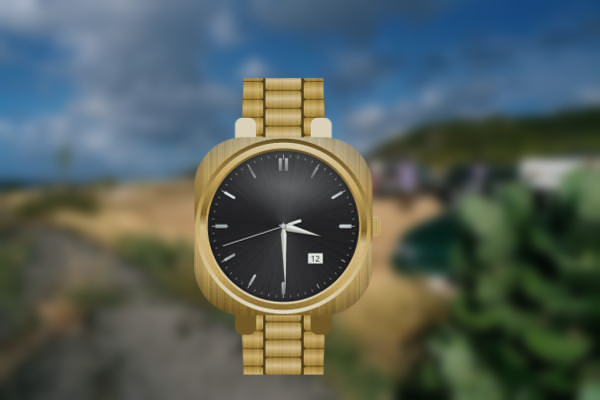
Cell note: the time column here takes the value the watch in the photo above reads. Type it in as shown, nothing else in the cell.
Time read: 3:29:42
